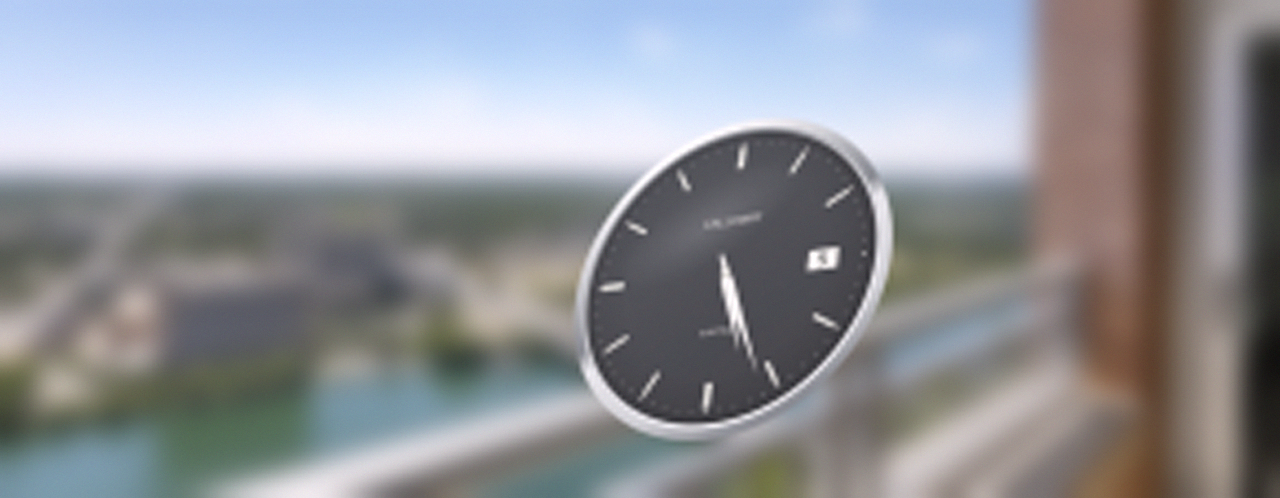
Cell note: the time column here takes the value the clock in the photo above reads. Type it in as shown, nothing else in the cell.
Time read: 5:26
